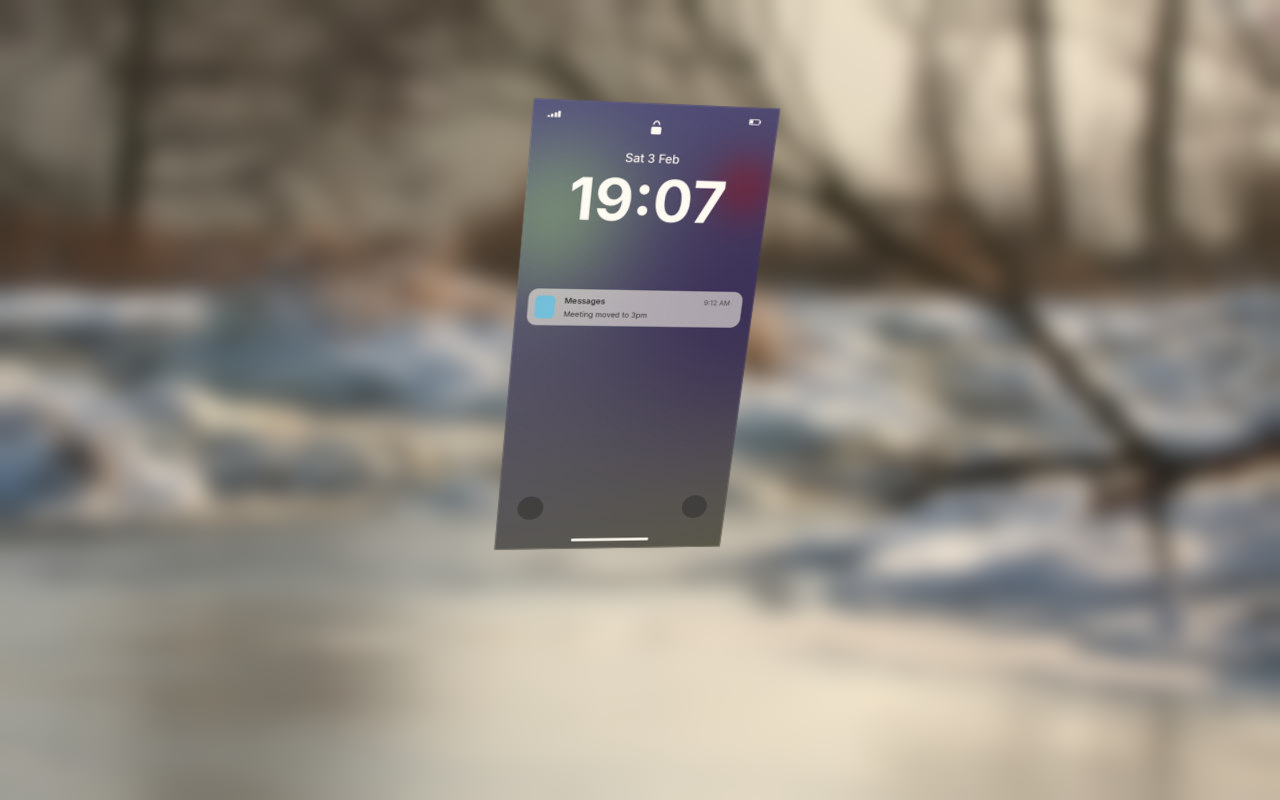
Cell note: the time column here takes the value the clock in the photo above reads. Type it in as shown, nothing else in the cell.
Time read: 19:07
